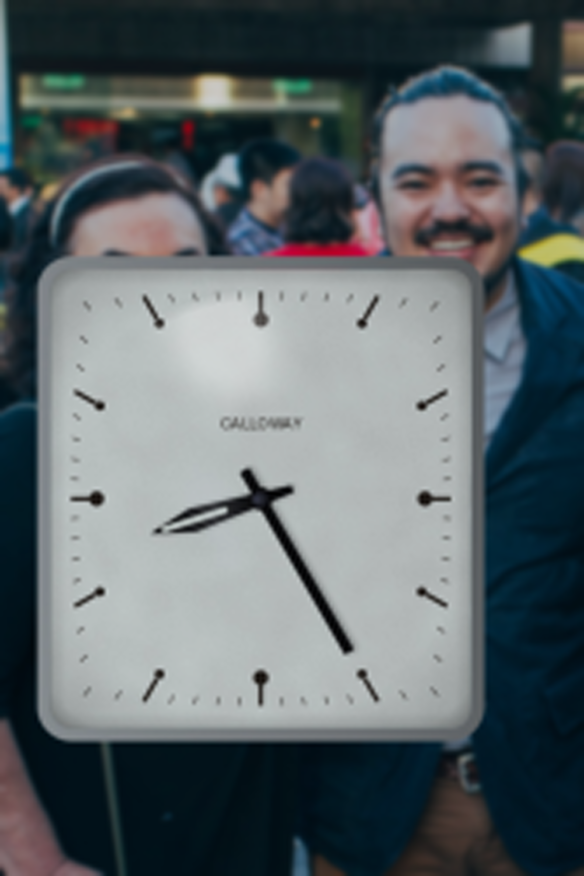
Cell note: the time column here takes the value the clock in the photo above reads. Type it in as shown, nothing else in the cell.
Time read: 8:25
